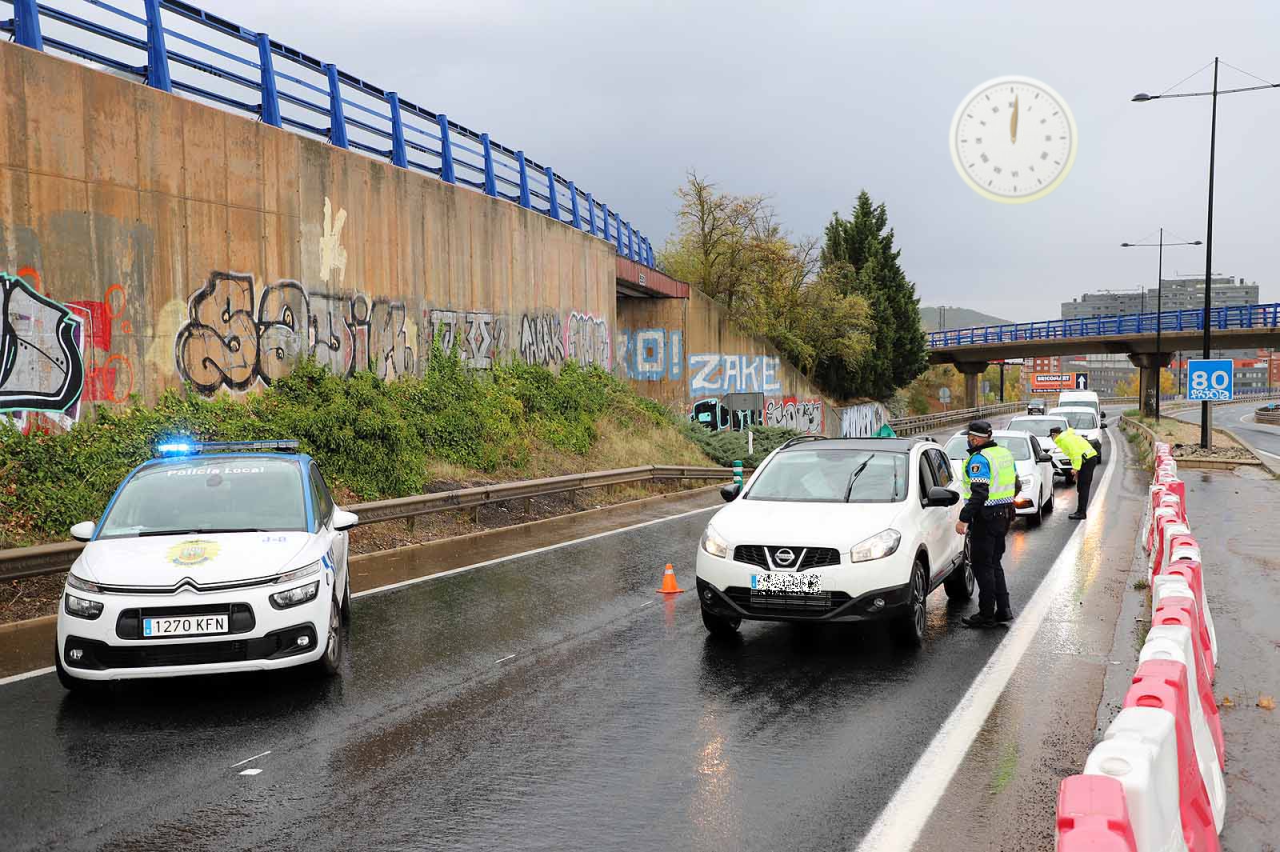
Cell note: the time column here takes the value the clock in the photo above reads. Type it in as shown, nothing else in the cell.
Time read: 12:01
